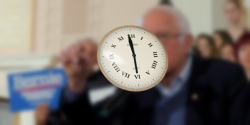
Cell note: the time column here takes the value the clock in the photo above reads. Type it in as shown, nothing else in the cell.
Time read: 5:59
